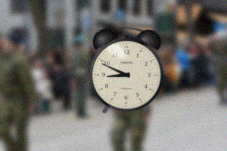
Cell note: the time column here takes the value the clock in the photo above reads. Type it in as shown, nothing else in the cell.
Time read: 8:49
